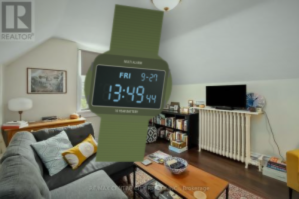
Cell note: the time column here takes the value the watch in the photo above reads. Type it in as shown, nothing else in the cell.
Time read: 13:49:44
